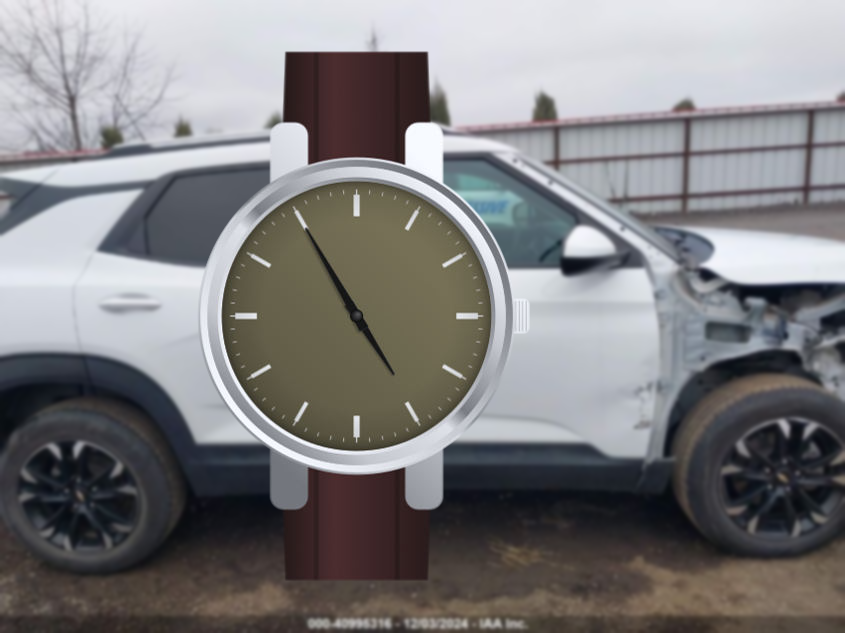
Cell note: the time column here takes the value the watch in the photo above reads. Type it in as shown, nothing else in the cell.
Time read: 4:55
